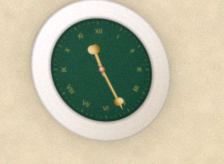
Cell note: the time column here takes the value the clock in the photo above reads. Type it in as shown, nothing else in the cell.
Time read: 11:26
